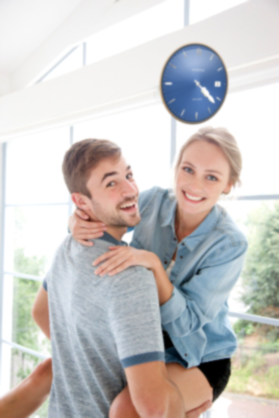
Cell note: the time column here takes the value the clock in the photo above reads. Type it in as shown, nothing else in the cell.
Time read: 4:22
